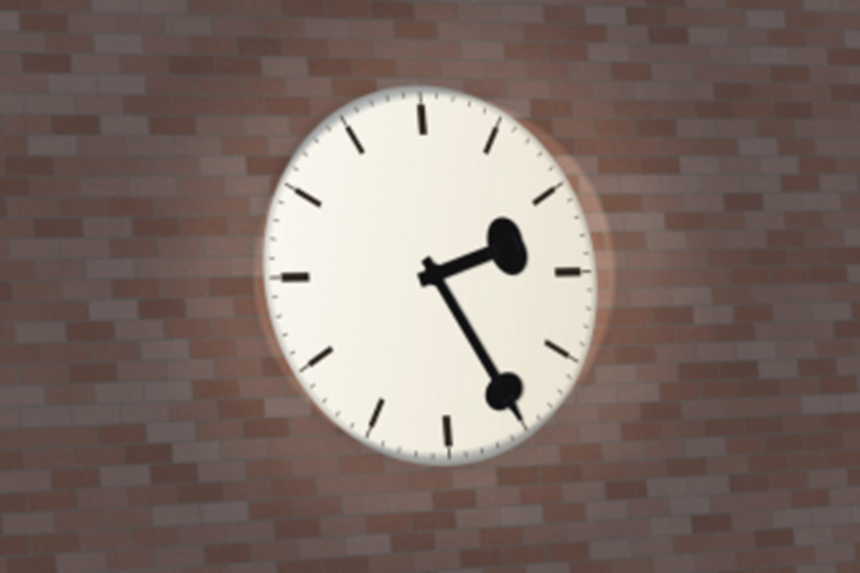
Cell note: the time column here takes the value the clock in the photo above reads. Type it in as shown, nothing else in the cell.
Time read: 2:25
